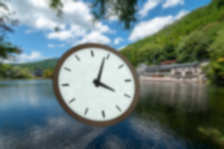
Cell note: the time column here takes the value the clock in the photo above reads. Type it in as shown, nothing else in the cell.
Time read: 4:04
